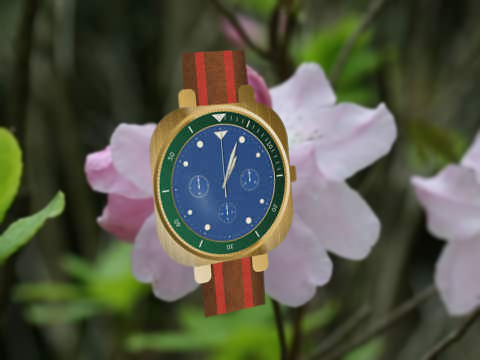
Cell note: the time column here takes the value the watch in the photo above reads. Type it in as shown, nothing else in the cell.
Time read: 1:04
